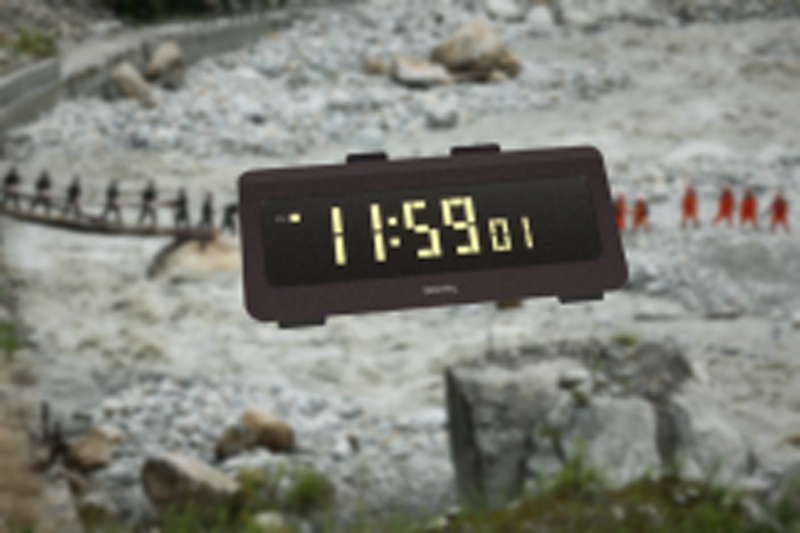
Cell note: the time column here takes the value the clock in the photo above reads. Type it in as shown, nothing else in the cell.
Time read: 11:59:01
